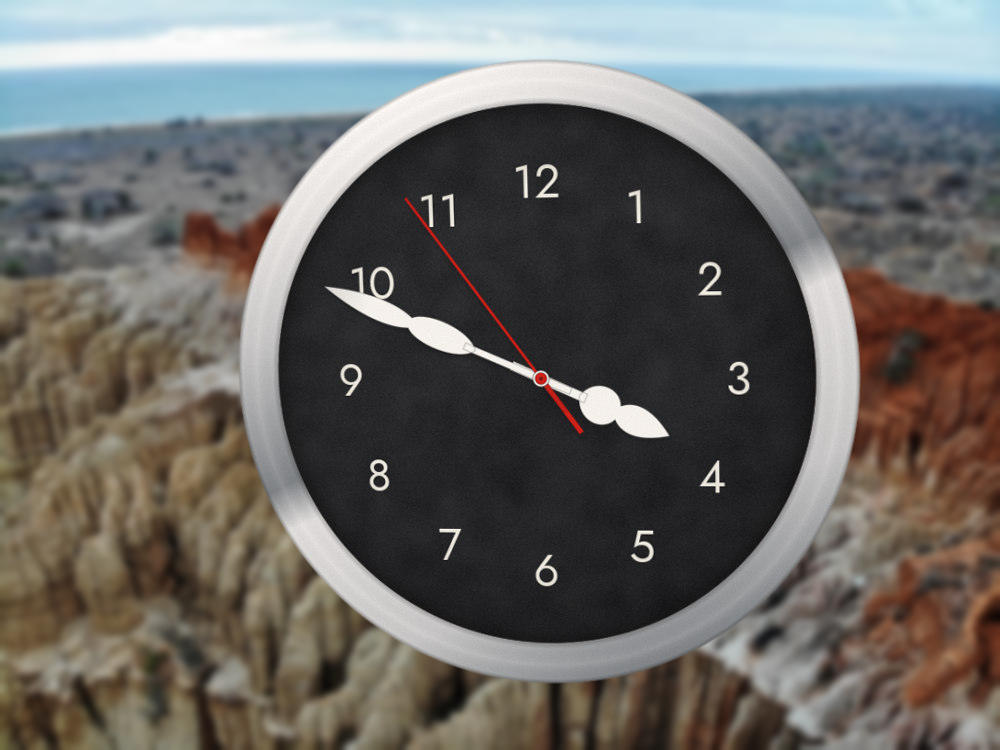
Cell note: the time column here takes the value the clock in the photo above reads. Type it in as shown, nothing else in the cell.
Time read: 3:48:54
